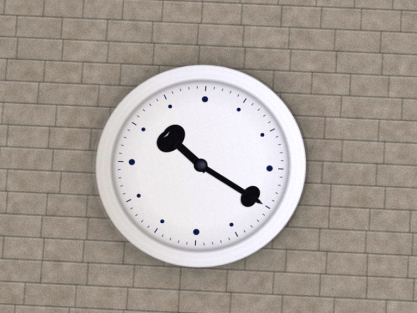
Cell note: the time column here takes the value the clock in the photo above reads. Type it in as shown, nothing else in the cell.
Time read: 10:20
